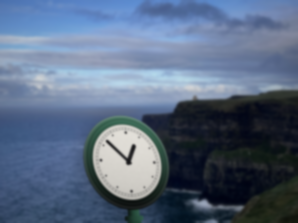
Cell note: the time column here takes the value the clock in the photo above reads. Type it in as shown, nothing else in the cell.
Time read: 12:52
